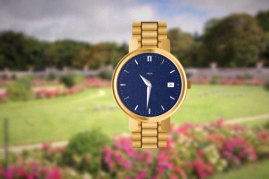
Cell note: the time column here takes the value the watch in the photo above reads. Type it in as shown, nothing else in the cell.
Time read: 10:31
